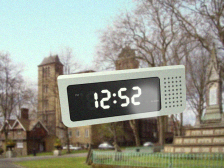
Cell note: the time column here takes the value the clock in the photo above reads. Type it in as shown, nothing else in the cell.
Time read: 12:52
